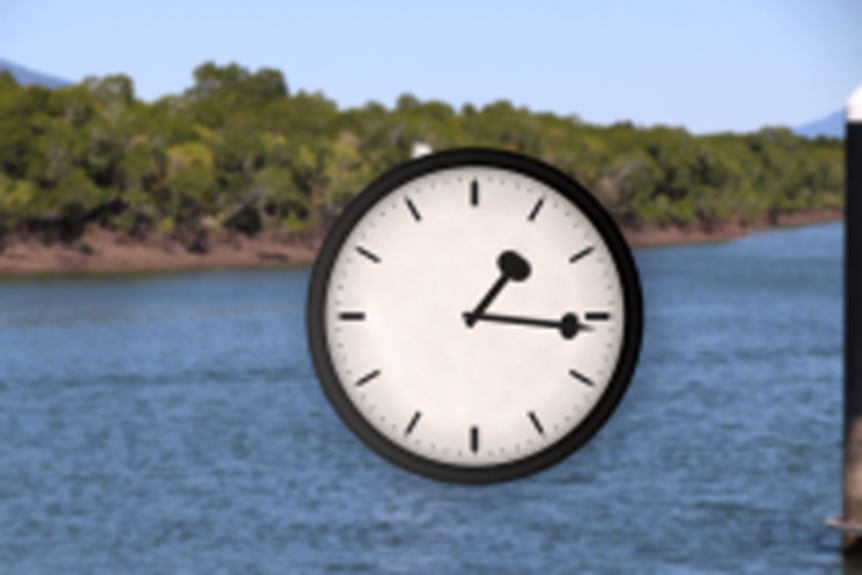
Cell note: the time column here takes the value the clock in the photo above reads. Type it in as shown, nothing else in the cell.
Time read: 1:16
